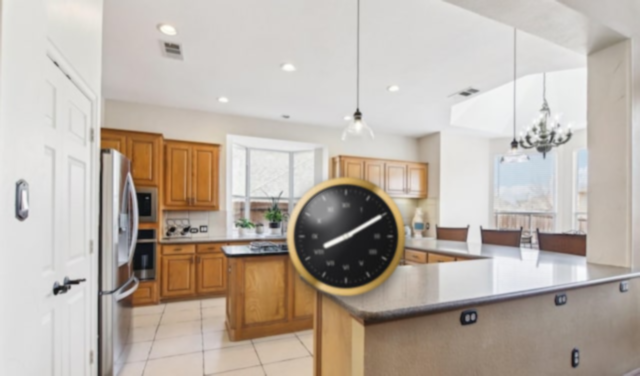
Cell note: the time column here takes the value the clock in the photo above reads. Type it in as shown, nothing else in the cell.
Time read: 8:10
